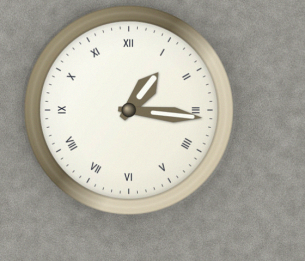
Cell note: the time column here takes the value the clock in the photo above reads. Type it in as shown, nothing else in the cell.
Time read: 1:16
